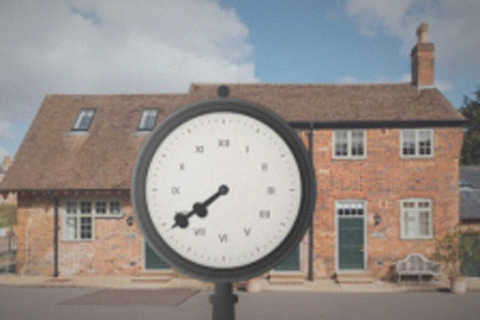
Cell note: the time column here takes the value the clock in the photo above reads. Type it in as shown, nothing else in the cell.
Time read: 7:39
